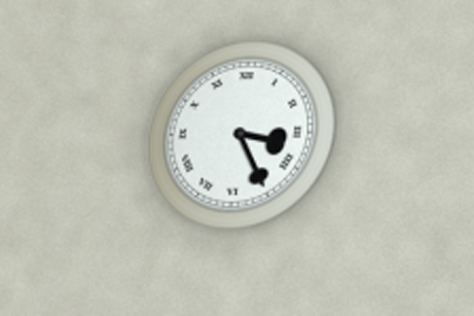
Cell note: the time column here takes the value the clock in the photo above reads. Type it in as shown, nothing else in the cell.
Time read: 3:25
